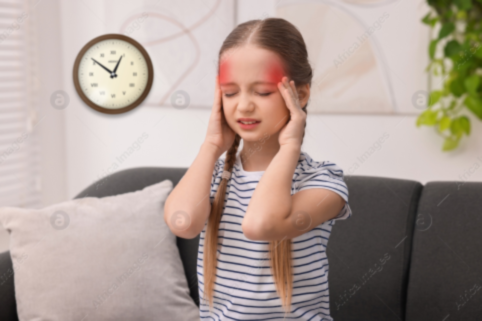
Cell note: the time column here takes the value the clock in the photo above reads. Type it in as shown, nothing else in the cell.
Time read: 12:51
